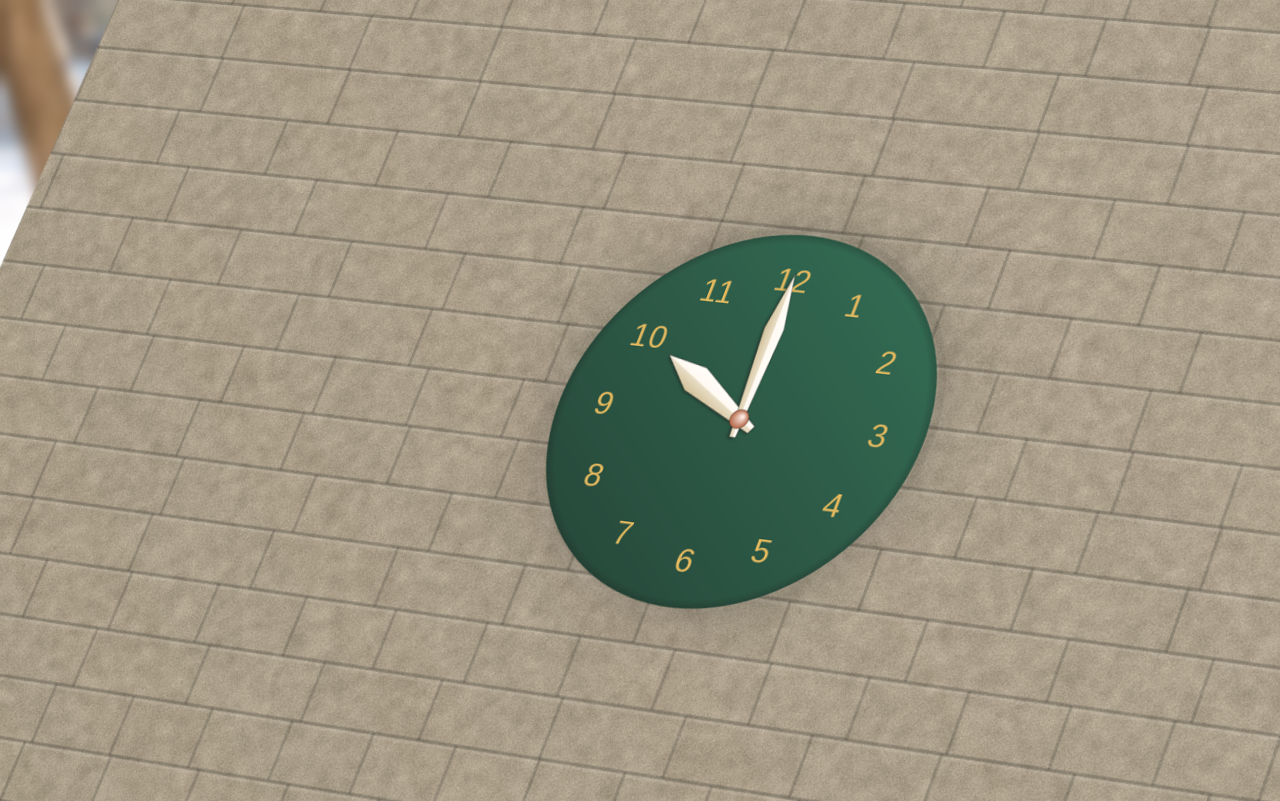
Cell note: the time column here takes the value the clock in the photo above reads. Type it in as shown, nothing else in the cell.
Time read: 10:00
